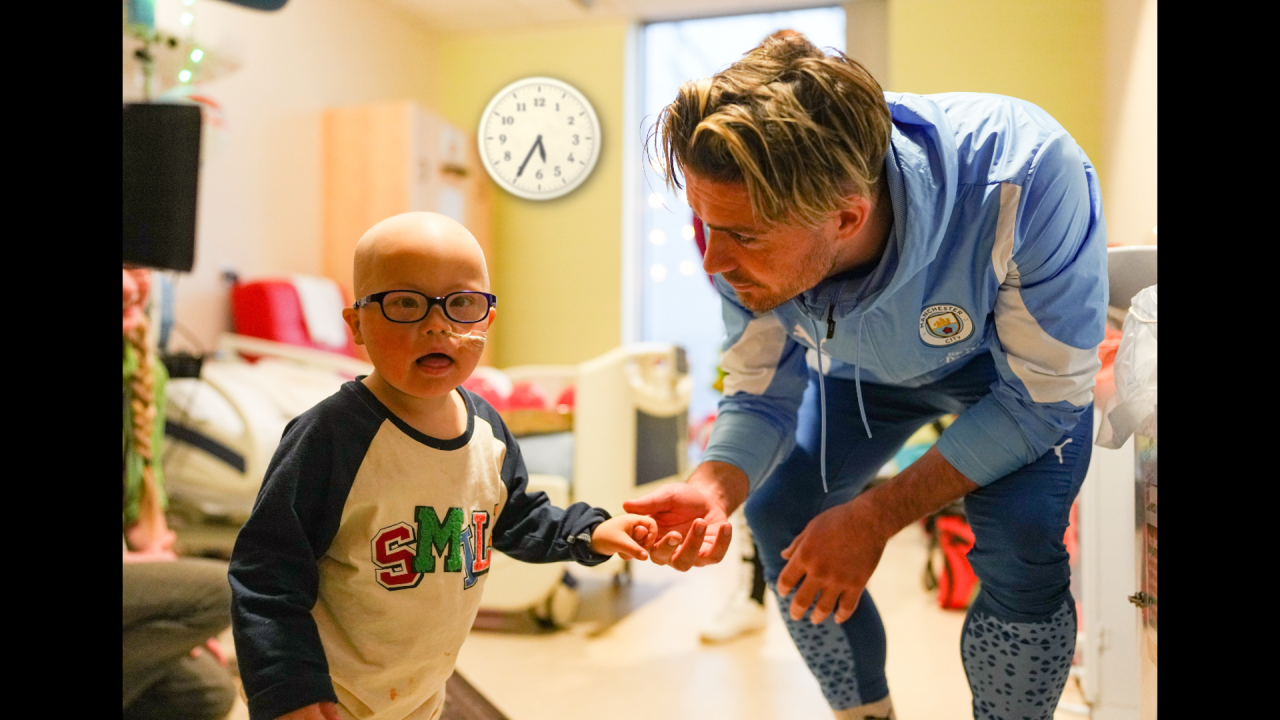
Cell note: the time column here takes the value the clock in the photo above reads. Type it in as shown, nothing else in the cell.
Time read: 5:35
